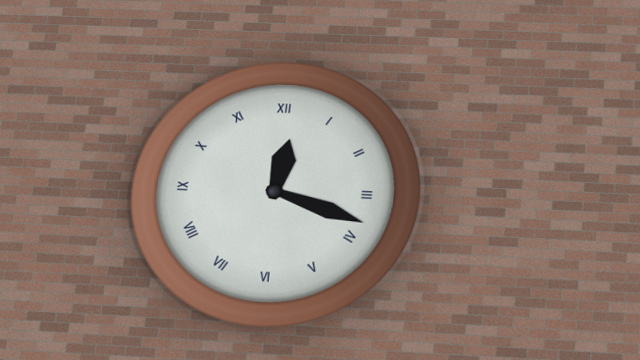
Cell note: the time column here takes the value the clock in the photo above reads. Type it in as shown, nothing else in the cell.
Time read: 12:18
